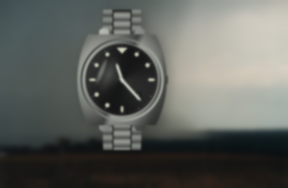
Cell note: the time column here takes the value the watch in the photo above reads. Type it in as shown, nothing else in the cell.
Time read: 11:23
